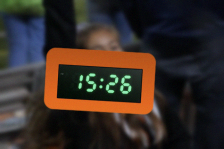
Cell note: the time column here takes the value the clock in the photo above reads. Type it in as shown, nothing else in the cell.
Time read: 15:26
